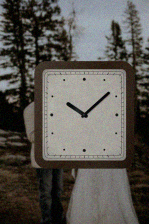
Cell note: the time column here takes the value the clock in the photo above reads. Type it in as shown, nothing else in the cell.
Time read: 10:08
